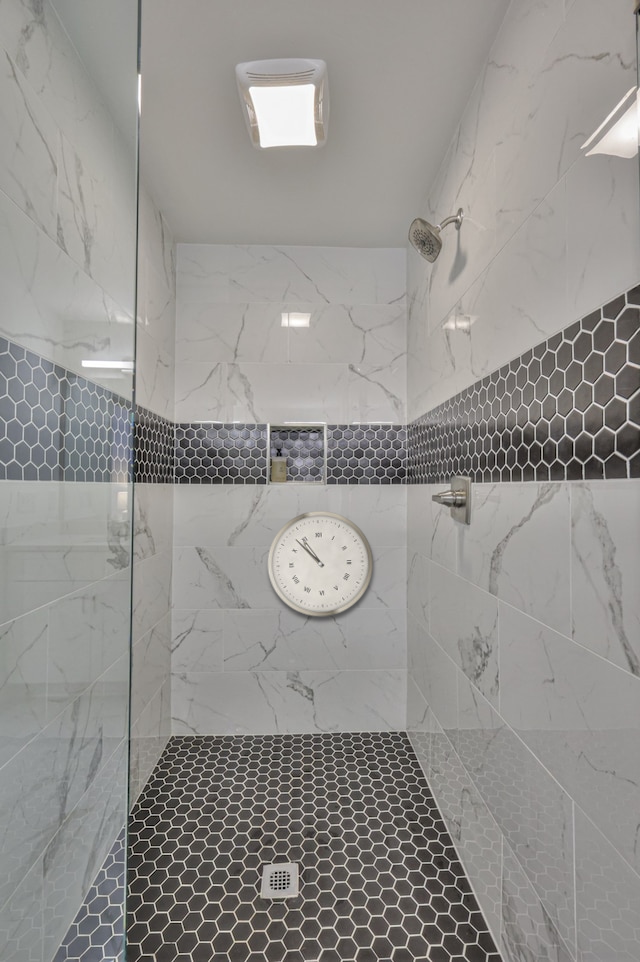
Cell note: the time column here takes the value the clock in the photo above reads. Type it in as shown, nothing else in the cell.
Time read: 10:53
